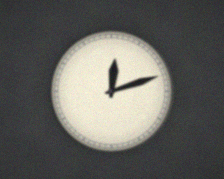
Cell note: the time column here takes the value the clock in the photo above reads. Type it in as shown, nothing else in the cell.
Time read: 12:12
